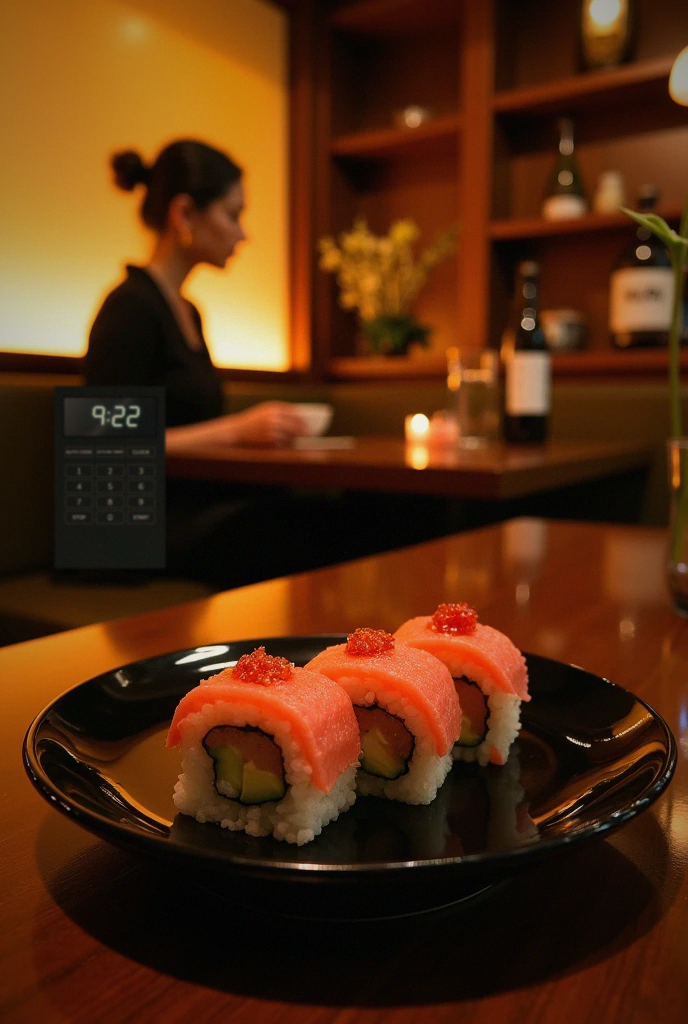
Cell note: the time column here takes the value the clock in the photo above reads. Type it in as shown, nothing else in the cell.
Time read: 9:22
